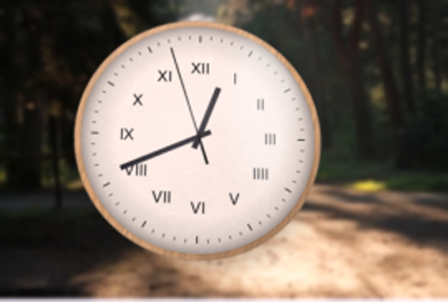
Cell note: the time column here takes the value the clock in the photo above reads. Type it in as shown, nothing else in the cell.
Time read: 12:40:57
